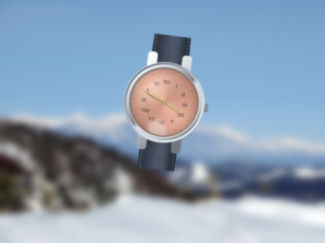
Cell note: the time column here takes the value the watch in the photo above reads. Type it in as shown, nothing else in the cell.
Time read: 3:49
